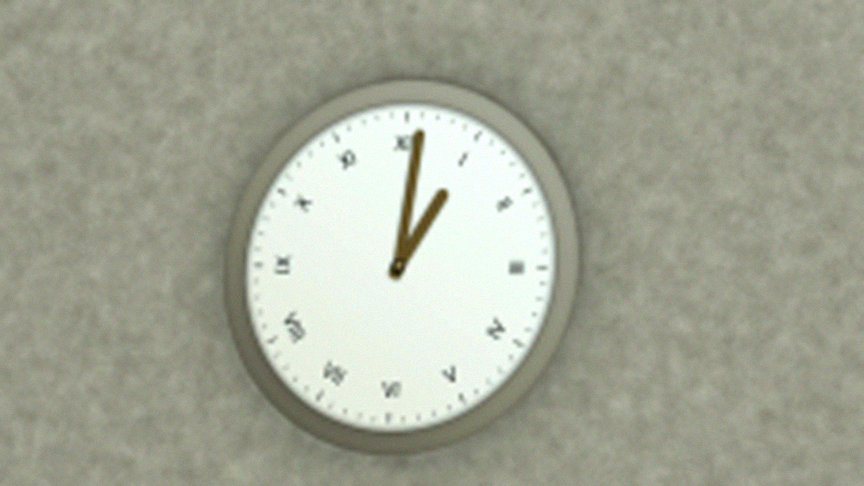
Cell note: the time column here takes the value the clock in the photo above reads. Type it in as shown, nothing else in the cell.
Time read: 1:01
